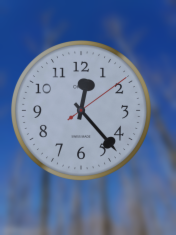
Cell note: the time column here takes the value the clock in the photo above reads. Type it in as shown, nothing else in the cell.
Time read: 12:23:09
